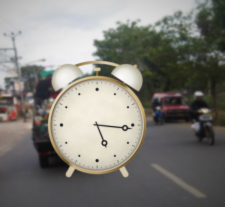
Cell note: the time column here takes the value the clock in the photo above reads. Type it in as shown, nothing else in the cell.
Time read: 5:16
